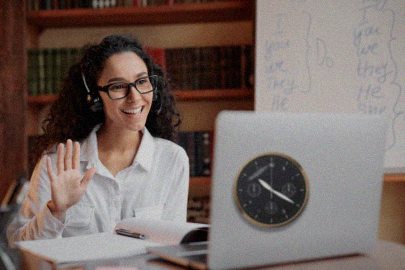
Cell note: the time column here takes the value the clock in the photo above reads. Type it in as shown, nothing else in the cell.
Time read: 10:20
